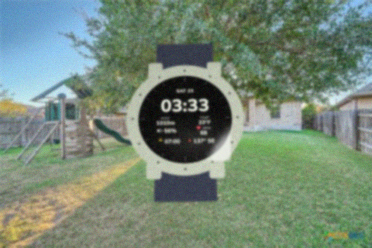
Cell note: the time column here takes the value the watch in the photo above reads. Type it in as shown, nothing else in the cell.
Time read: 3:33
